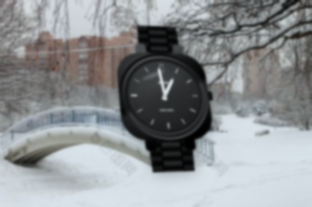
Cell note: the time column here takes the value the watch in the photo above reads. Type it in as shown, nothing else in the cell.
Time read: 12:59
